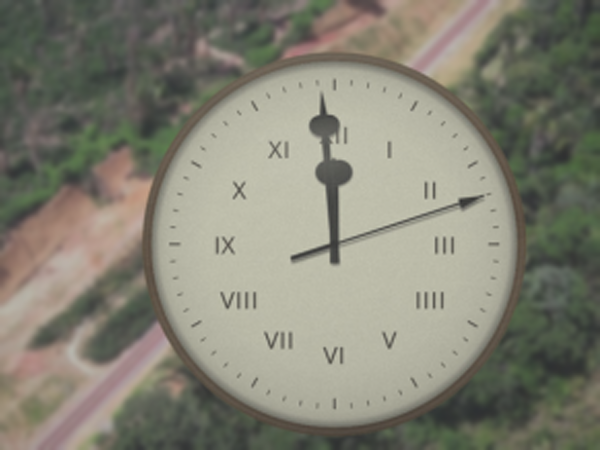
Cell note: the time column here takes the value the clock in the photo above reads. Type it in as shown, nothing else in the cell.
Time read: 11:59:12
